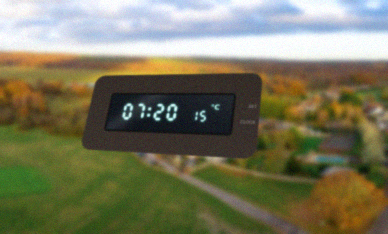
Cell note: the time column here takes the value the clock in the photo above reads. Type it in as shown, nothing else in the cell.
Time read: 7:20
